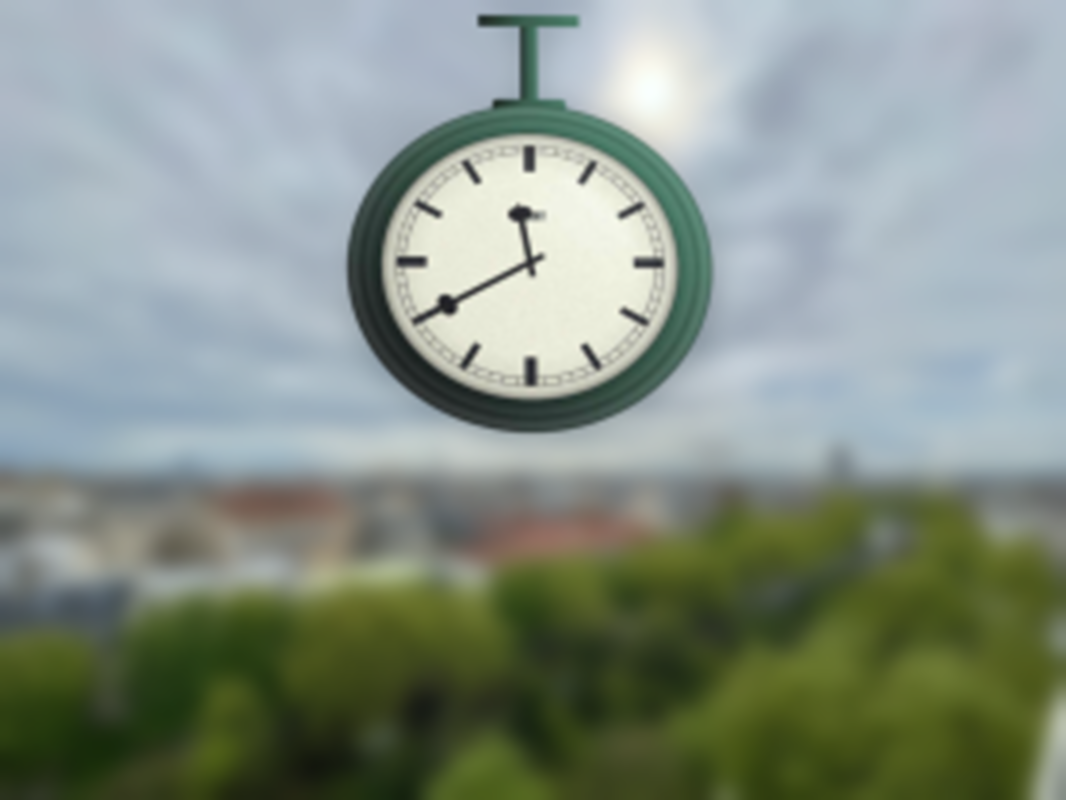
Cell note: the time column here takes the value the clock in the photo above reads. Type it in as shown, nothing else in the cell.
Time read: 11:40
